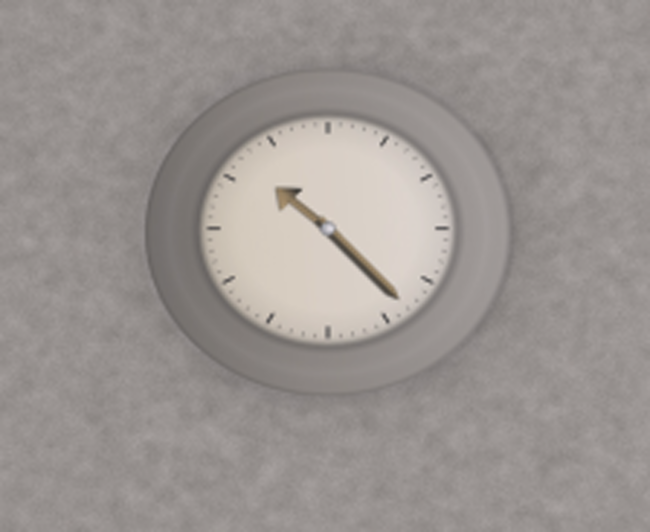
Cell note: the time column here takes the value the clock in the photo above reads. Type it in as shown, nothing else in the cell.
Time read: 10:23
